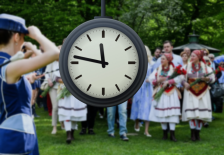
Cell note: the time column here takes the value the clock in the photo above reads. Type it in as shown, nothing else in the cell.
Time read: 11:47
